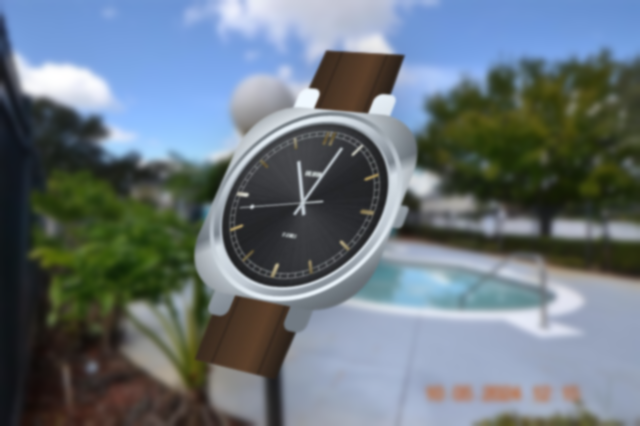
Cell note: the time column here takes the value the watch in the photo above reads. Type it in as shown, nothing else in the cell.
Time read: 11:02:43
